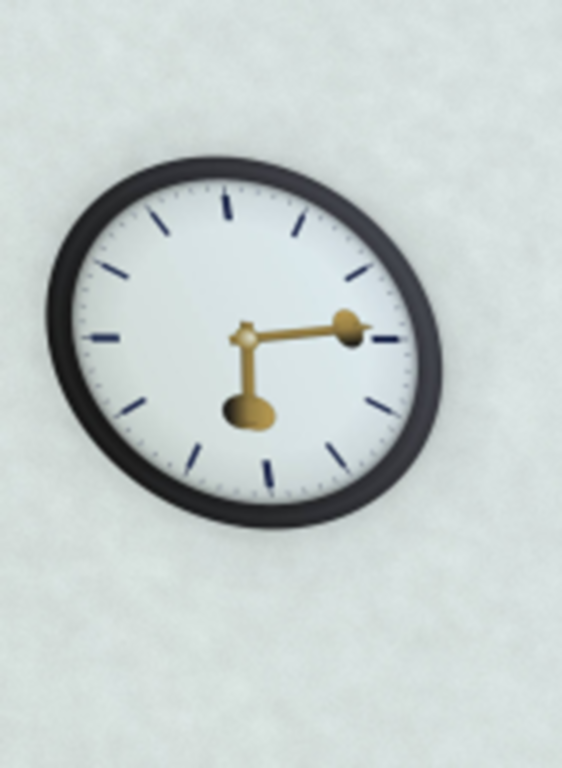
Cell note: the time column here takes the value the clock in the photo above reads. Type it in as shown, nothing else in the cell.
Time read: 6:14
